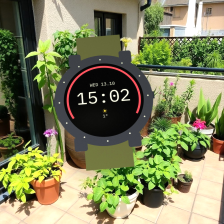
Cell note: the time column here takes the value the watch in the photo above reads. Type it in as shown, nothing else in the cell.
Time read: 15:02
